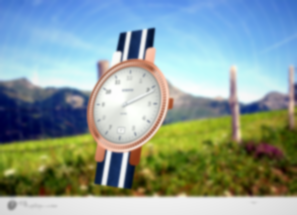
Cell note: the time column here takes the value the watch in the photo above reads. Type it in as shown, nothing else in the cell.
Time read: 2:11
